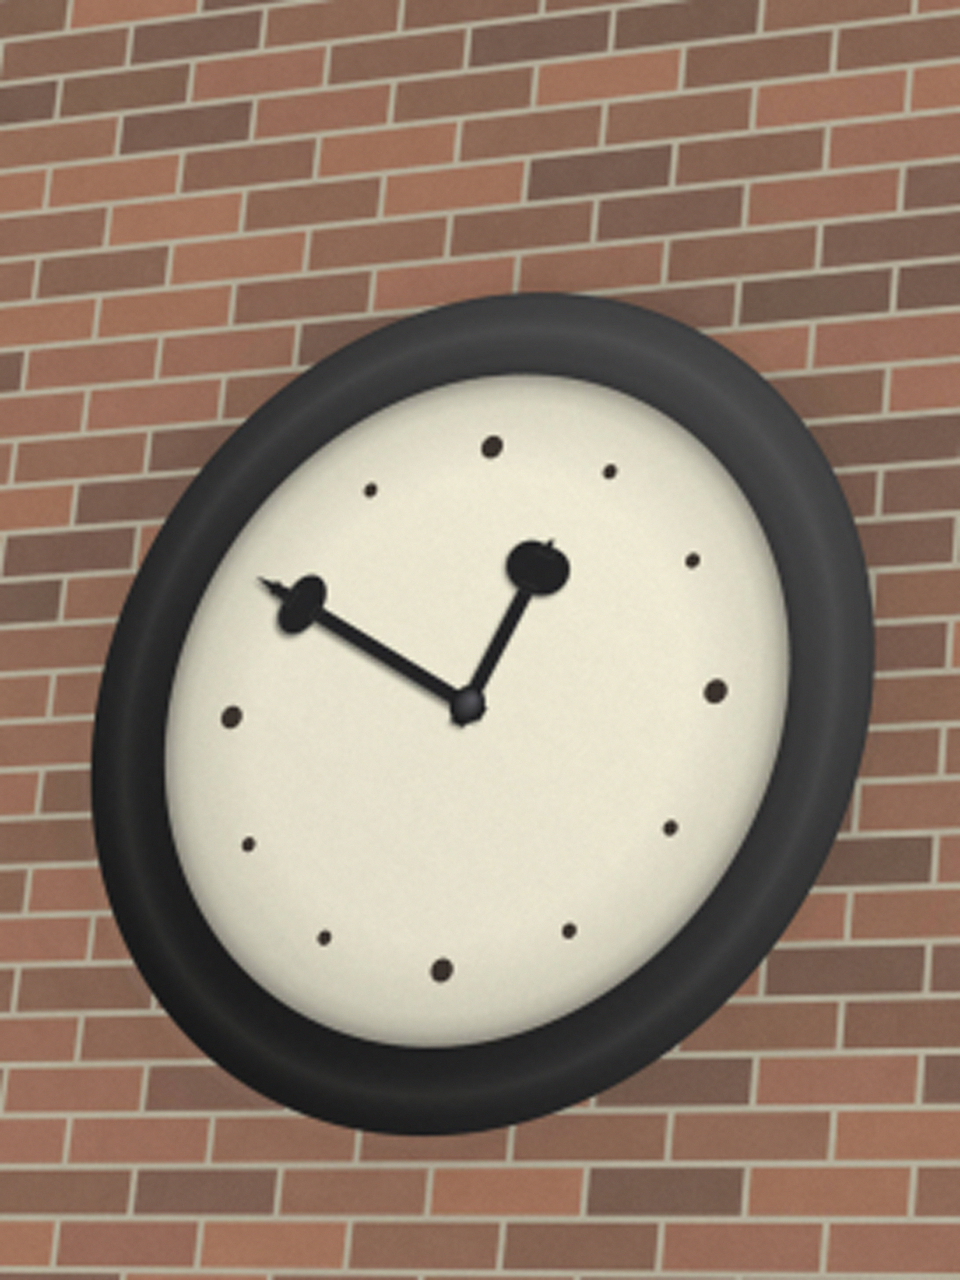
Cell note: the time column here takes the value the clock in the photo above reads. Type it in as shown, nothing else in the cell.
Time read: 12:50
